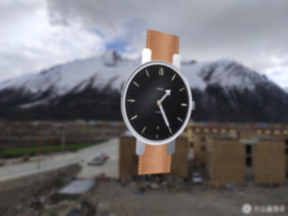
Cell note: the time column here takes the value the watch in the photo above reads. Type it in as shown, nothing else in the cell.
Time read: 1:25
